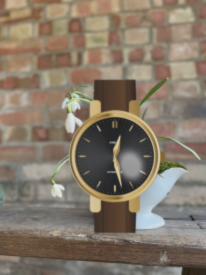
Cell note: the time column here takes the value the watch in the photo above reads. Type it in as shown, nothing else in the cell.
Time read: 12:28
